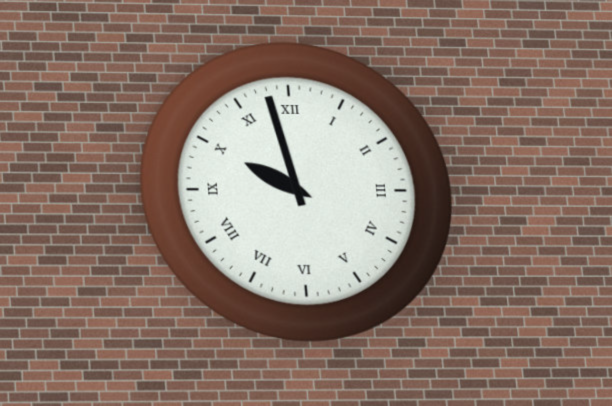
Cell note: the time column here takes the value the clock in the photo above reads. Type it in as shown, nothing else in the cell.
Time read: 9:58
